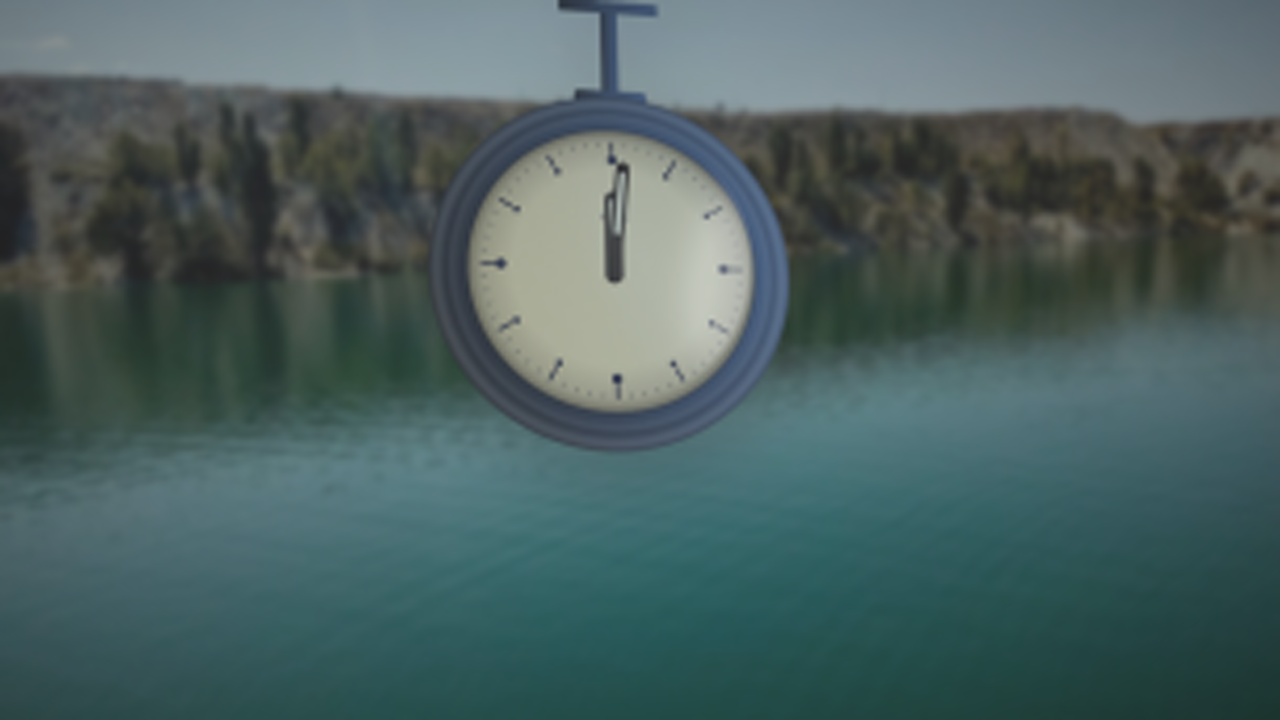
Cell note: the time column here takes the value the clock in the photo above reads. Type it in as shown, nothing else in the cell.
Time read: 12:01
